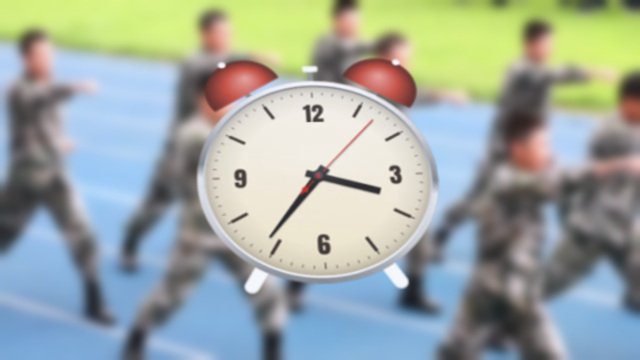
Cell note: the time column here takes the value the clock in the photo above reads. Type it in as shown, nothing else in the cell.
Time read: 3:36:07
